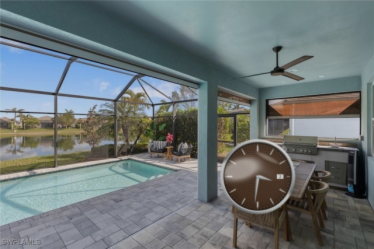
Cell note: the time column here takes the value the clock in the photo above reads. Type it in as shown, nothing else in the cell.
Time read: 3:31
